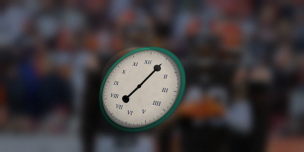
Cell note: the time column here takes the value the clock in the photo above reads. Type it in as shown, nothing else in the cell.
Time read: 7:05
